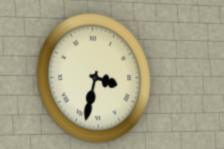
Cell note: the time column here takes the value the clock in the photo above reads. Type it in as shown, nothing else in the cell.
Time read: 3:33
